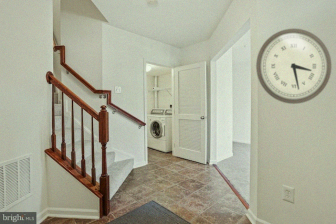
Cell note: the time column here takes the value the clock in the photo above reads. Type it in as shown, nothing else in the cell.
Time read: 3:28
